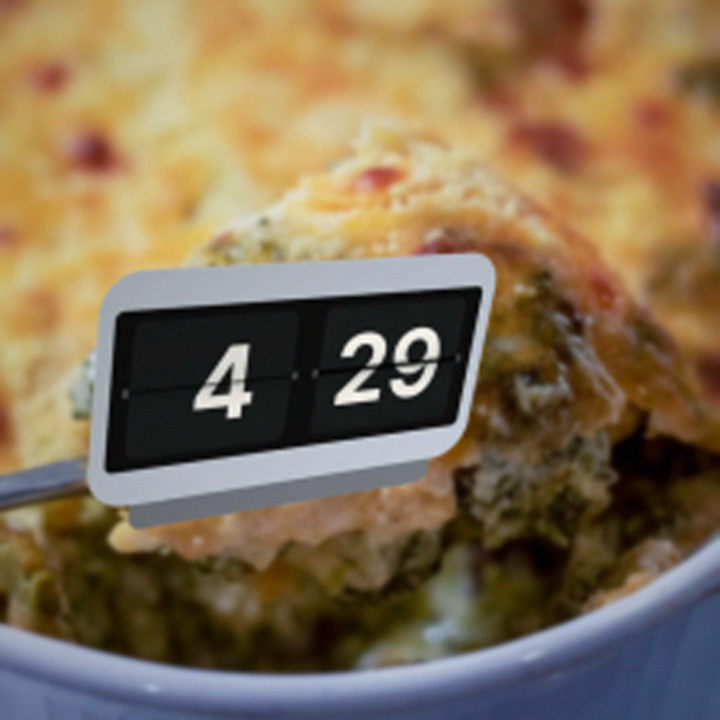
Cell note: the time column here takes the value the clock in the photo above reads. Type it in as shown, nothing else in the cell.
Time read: 4:29
